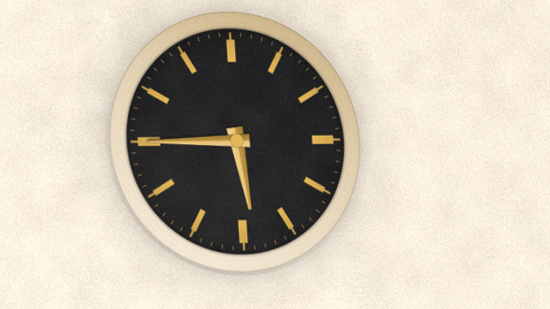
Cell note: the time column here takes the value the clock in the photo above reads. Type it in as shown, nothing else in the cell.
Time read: 5:45
